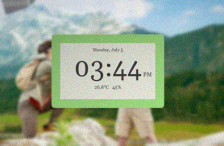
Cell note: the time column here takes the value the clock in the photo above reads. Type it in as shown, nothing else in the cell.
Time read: 3:44
